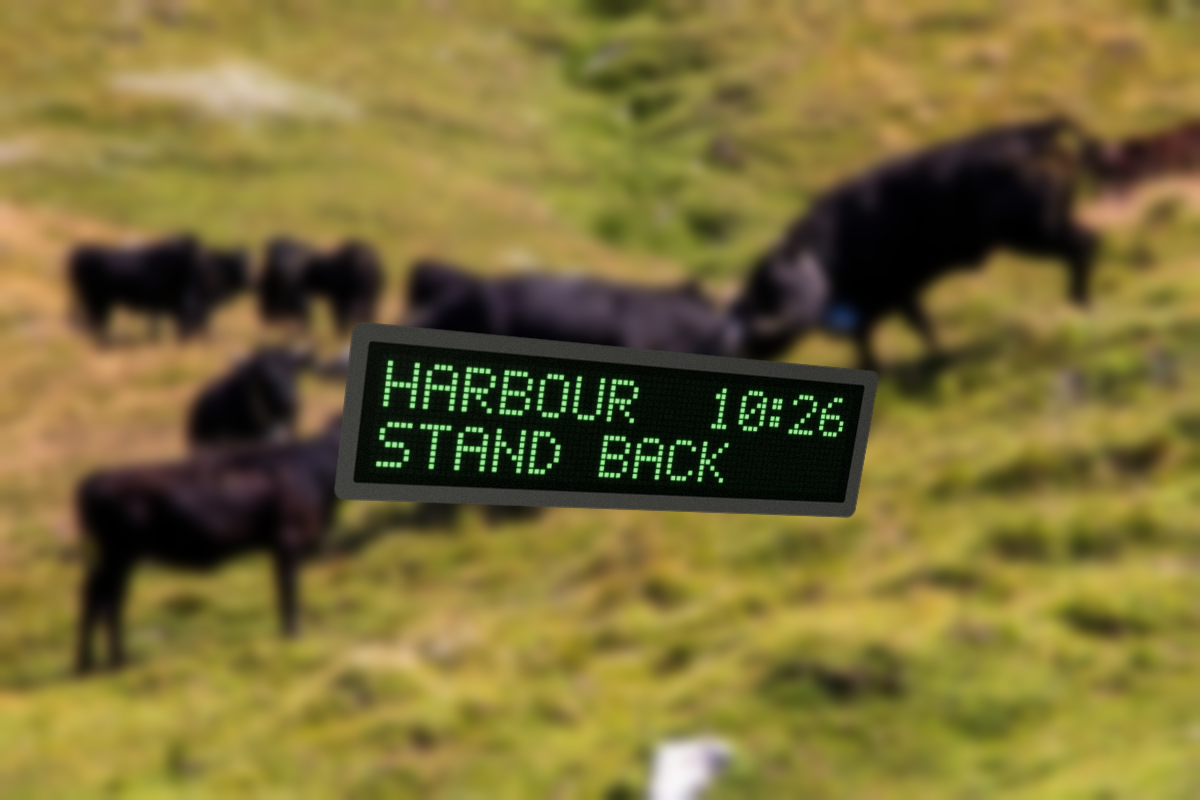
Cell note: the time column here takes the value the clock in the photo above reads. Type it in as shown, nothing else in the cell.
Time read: 10:26
